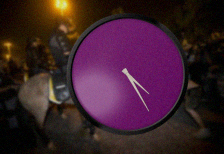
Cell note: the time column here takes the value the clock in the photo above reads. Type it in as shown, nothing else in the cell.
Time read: 4:25
